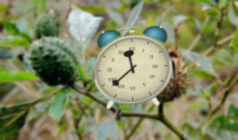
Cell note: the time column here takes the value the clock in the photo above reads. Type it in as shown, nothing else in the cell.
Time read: 11:38
